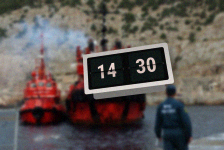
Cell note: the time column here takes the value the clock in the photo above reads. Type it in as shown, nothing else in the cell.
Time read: 14:30
